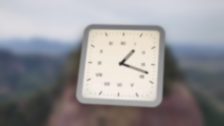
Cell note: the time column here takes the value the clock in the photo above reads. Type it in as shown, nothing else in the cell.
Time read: 1:18
